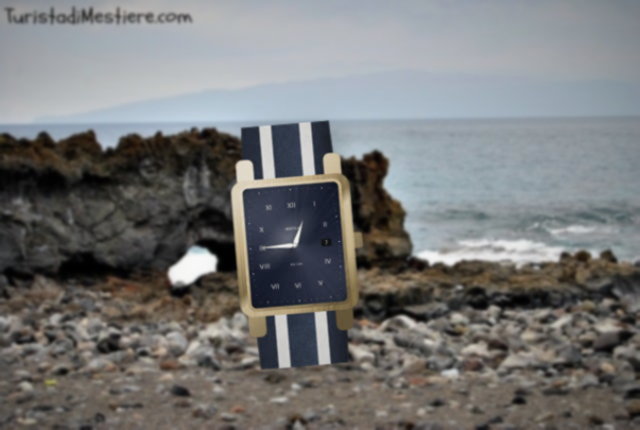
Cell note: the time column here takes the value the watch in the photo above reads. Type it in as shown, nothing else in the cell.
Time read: 12:45
